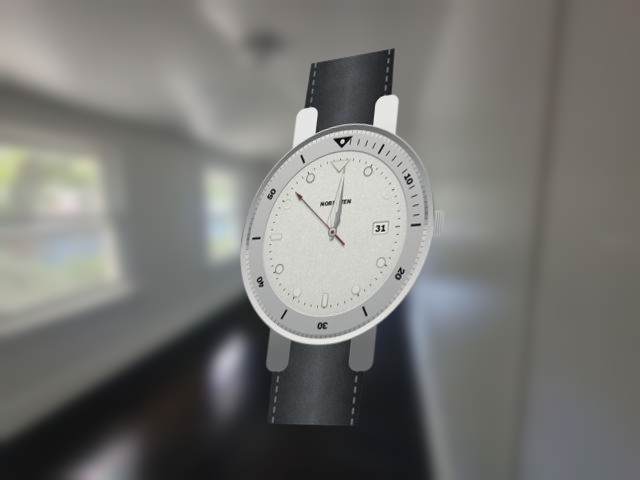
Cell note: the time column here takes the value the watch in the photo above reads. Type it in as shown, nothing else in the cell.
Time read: 12:00:52
